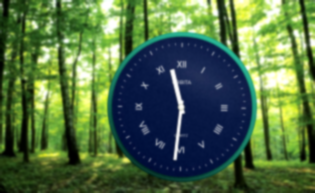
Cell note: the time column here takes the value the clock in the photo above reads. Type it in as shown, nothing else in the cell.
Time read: 11:31
